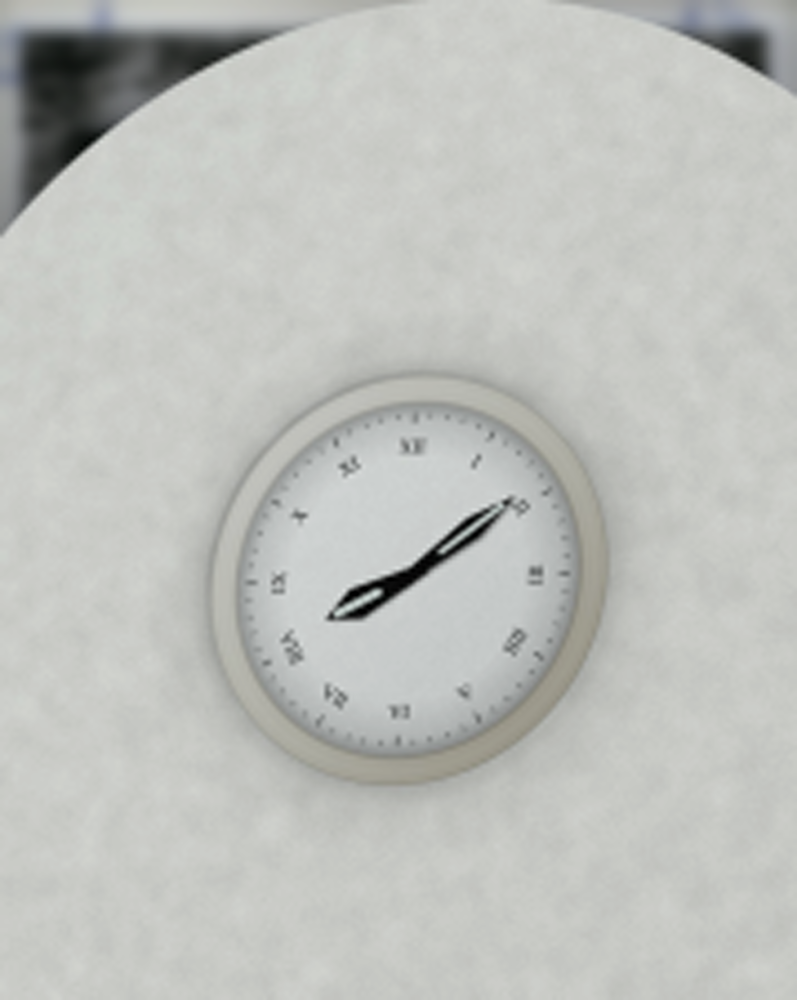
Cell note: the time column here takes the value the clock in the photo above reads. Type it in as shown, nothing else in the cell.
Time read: 8:09
